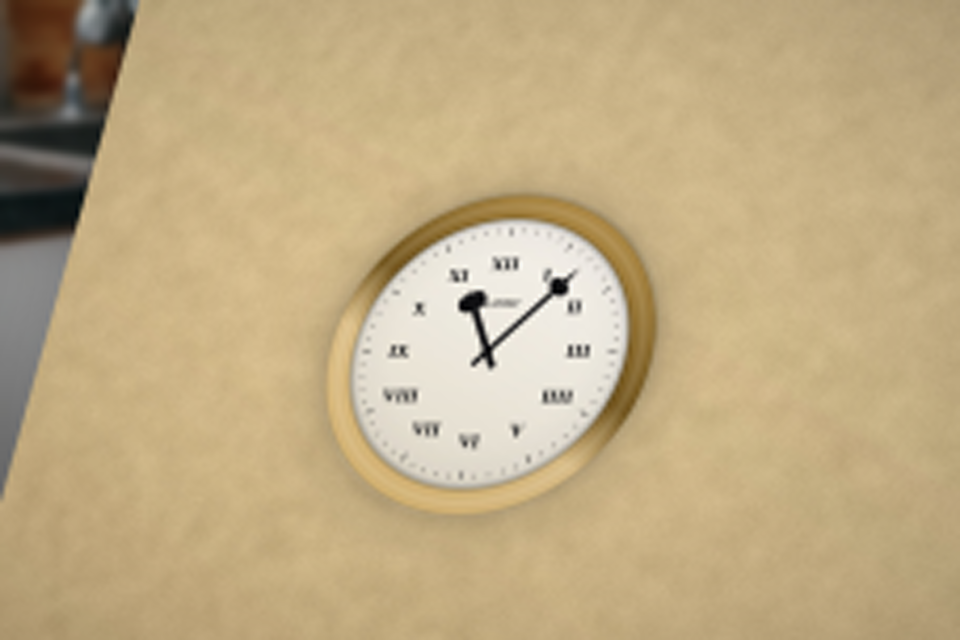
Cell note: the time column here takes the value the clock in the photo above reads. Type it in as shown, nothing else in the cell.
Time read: 11:07
